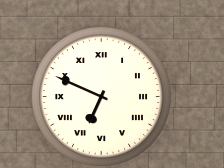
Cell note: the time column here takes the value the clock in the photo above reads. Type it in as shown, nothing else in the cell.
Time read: 6:49
